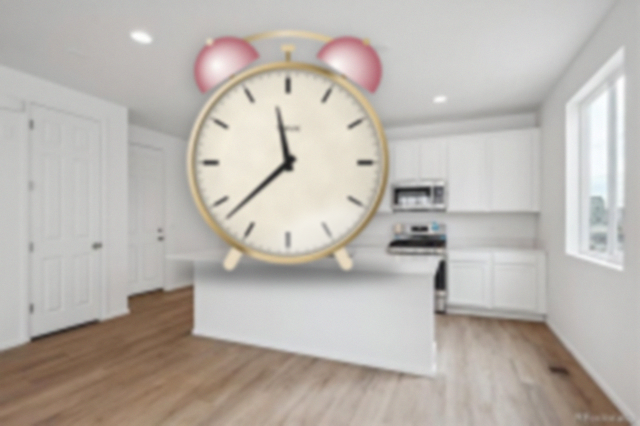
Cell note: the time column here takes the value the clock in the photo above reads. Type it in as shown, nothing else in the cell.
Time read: 11:38
